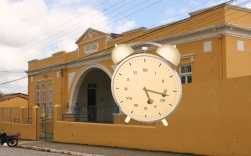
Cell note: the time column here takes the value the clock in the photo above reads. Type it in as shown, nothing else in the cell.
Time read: 5:17
